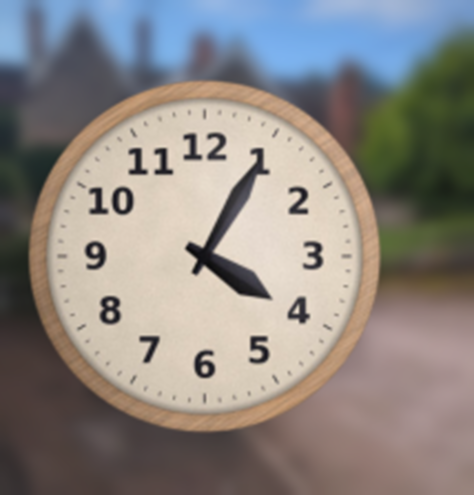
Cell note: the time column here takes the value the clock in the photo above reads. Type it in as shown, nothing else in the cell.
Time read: 4:05
